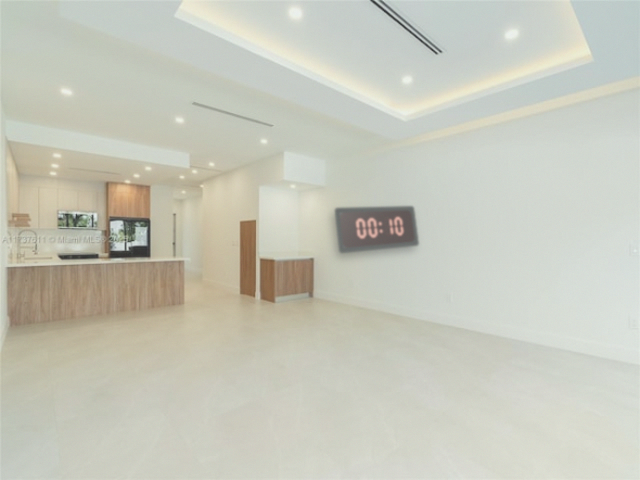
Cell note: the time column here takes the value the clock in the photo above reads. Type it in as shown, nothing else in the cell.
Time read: 0:10
